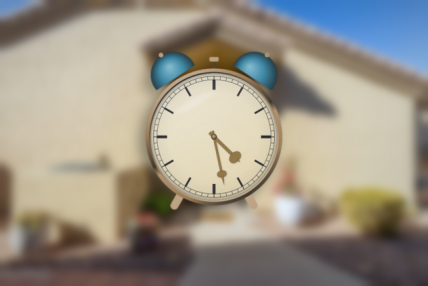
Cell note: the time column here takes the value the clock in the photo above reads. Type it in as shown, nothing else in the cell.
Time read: 4:28
